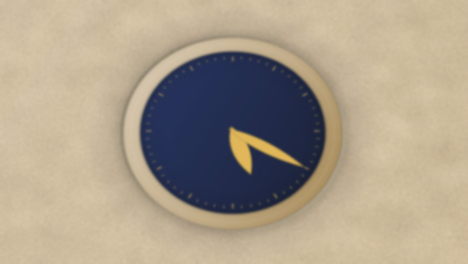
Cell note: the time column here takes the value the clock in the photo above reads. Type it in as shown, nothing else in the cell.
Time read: 5:20
